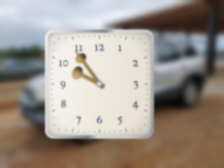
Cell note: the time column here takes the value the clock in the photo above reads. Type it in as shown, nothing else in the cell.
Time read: 9:54
